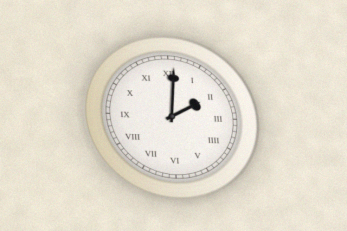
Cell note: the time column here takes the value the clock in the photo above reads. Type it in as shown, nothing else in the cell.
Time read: 2:01
